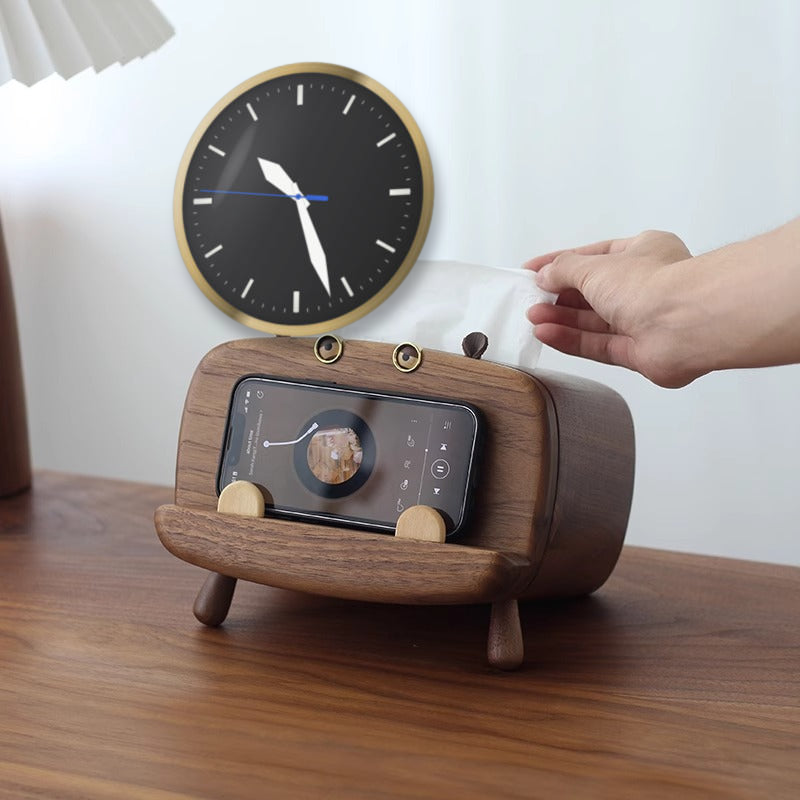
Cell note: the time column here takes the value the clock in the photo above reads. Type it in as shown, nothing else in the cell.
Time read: 10:26:46
